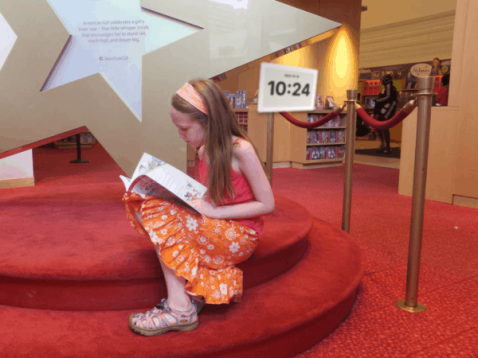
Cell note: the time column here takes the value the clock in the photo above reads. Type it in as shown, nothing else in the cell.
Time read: 10:24
